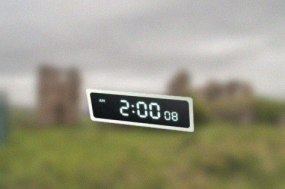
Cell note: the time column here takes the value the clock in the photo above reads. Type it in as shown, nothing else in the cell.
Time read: 2:00:08
